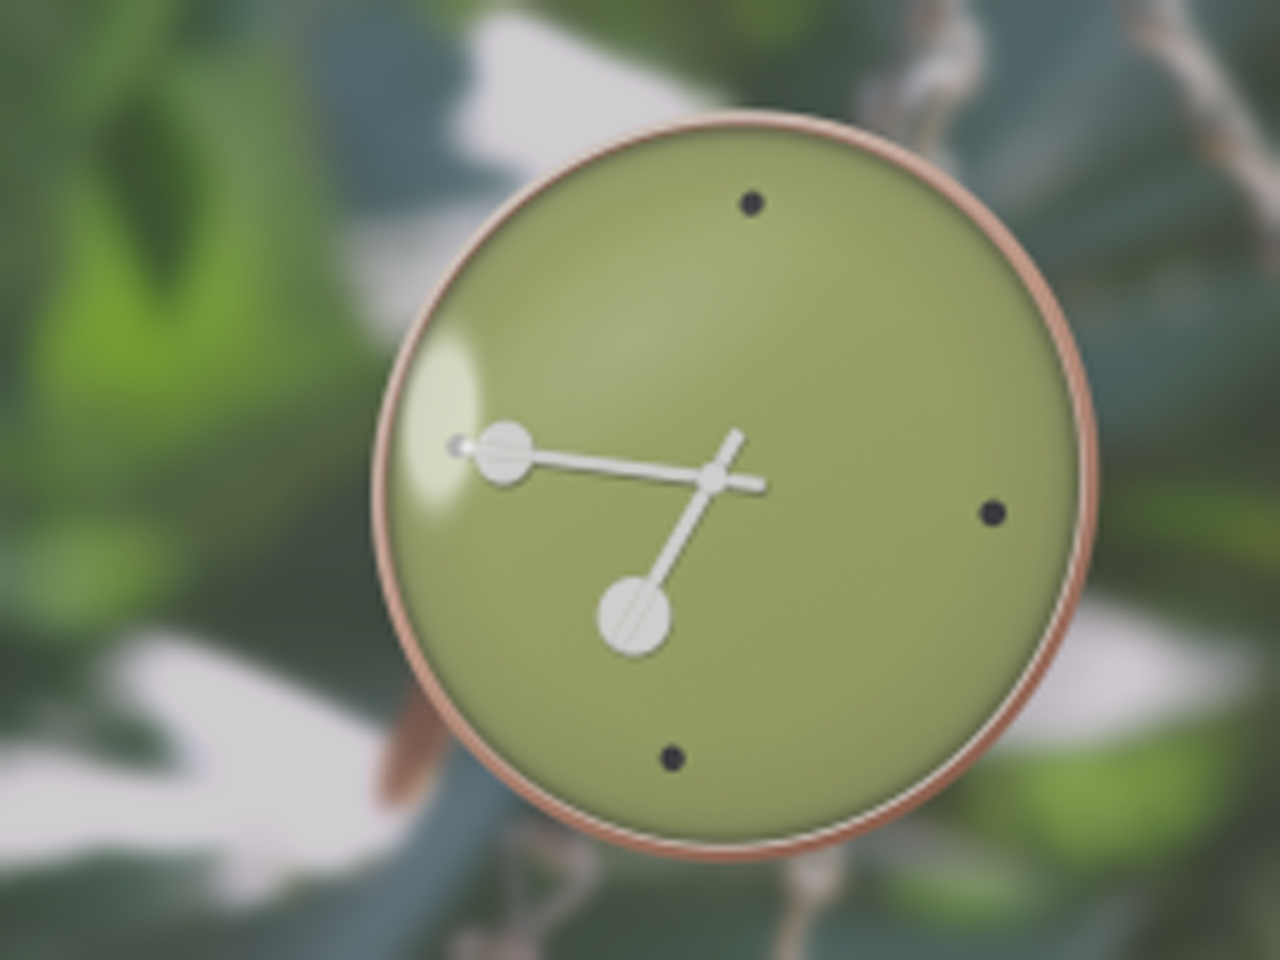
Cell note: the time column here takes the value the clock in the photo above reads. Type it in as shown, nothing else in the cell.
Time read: 6:45
